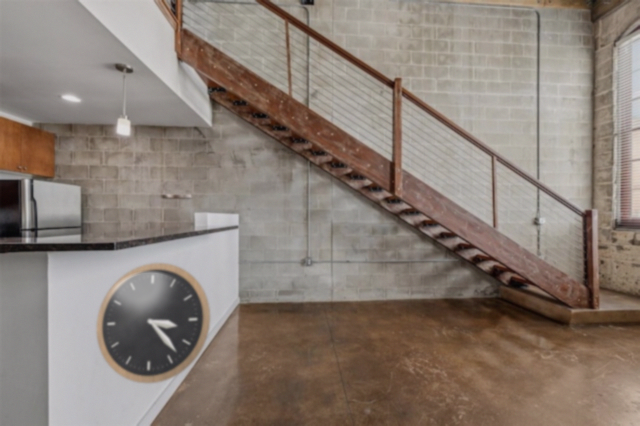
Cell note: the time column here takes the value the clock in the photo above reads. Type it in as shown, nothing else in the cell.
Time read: 3:23
